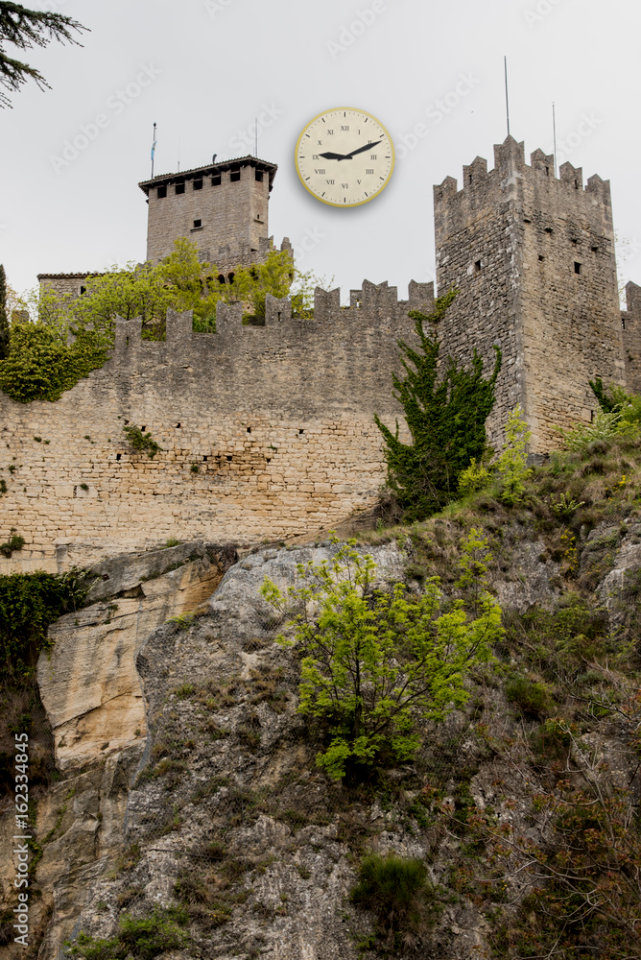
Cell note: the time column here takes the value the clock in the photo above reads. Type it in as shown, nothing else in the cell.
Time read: 9:11
